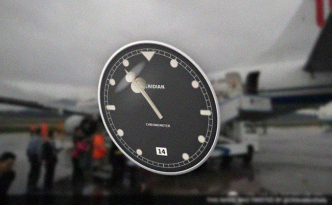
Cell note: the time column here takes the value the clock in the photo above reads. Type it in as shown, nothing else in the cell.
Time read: 10:54
